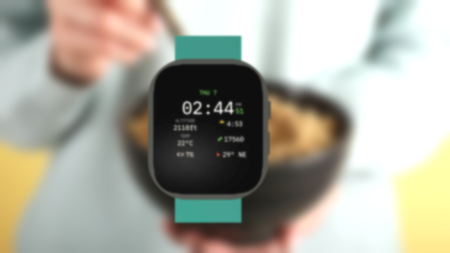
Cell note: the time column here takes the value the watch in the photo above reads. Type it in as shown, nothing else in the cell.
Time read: 2:44
